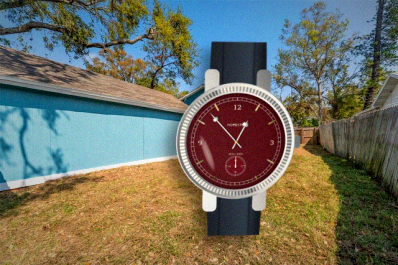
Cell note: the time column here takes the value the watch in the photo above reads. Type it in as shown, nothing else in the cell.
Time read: 12:53
